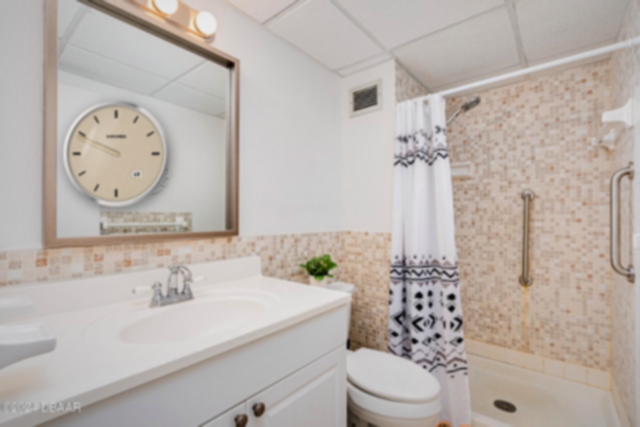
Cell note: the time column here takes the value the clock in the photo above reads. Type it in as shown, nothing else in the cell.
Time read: 9:49
